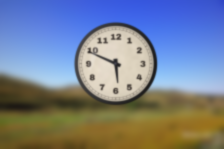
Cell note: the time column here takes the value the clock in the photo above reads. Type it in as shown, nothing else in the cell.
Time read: 5:49
